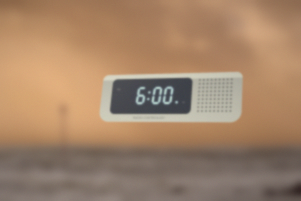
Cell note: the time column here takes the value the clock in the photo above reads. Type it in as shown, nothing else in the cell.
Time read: 6:00
